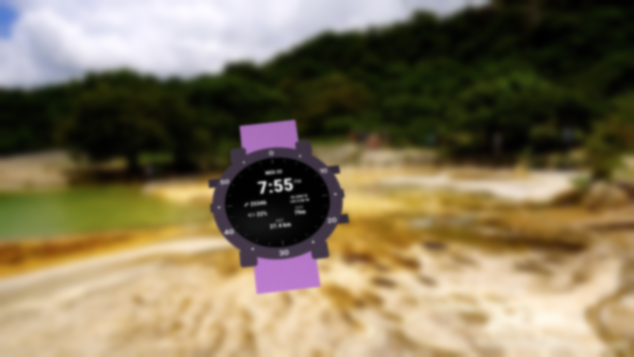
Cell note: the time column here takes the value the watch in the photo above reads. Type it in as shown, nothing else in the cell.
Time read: 7:55
